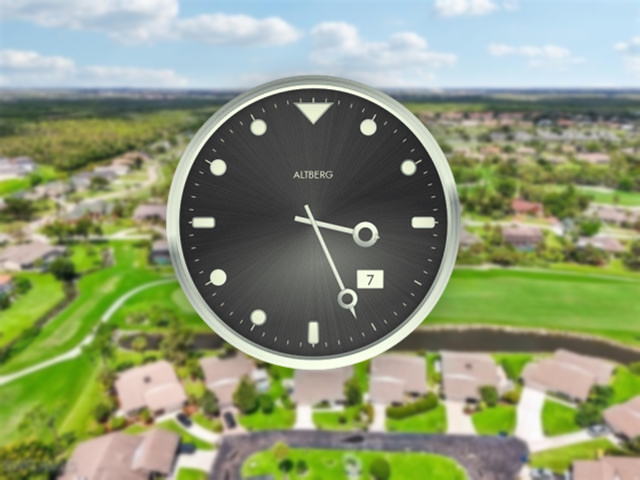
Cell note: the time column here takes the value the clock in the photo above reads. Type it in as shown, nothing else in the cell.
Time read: 3:26
